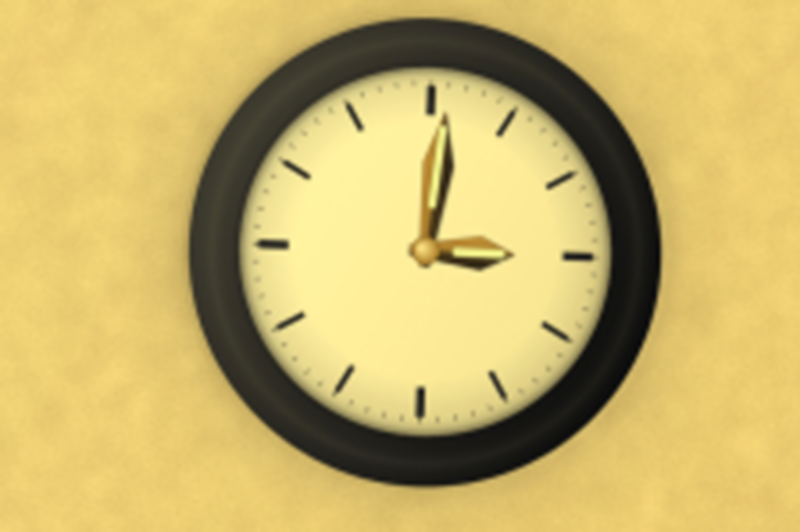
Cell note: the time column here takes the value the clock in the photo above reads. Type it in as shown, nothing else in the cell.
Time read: 3:01
